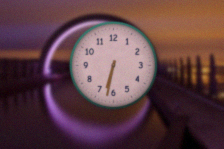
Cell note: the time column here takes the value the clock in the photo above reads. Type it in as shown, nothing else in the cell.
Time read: 6:32
